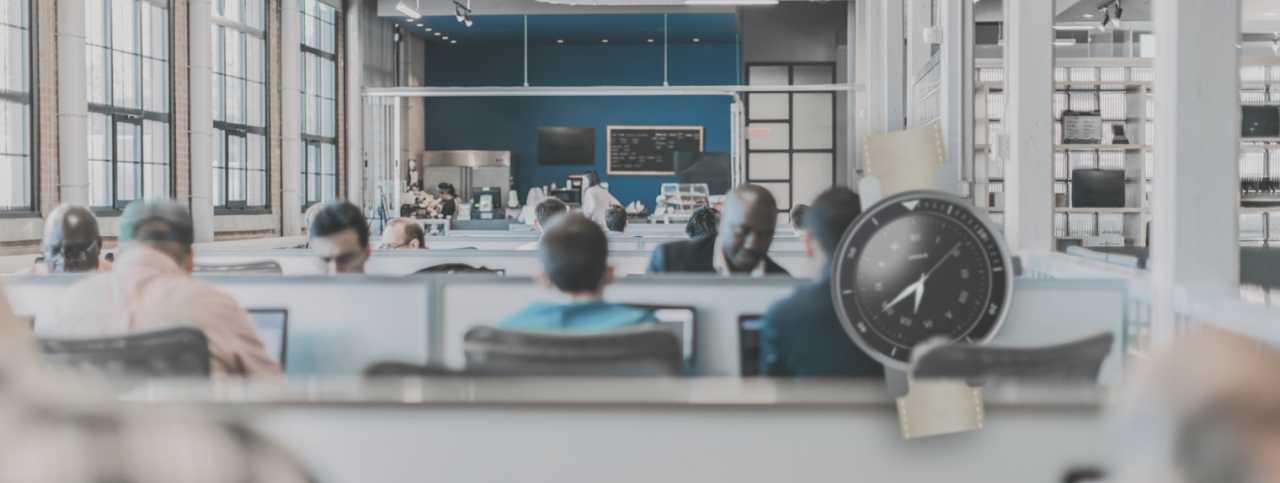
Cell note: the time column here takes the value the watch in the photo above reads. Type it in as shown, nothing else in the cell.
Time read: 6:40:09
